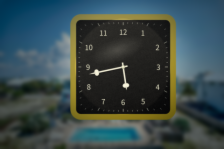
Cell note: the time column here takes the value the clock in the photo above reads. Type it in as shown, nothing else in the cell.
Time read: 5:43
